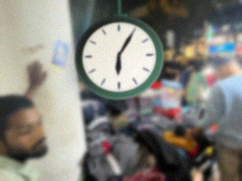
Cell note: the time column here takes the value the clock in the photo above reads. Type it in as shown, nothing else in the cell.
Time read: 6:05
